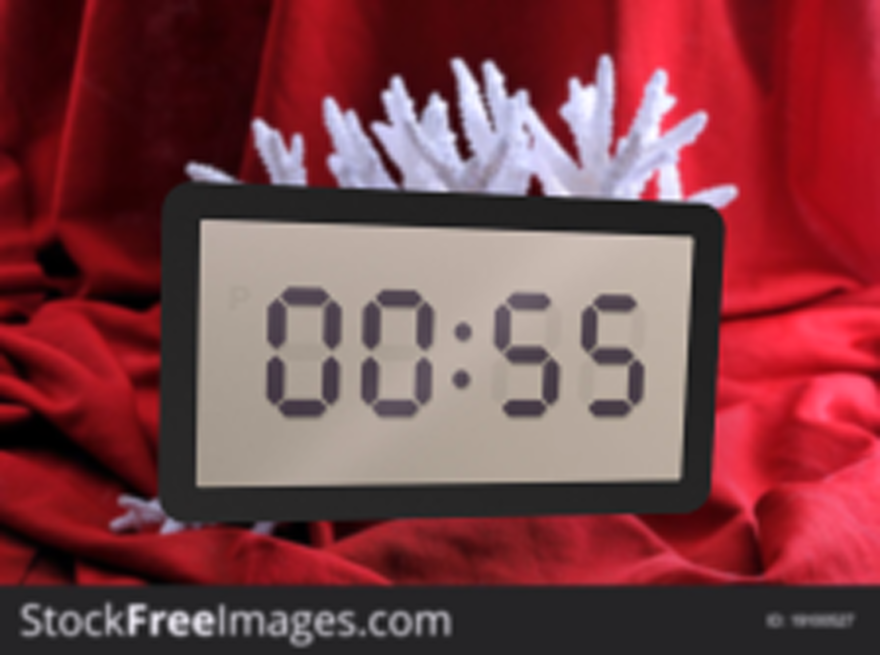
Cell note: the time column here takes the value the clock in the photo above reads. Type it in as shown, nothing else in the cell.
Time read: 0:55
